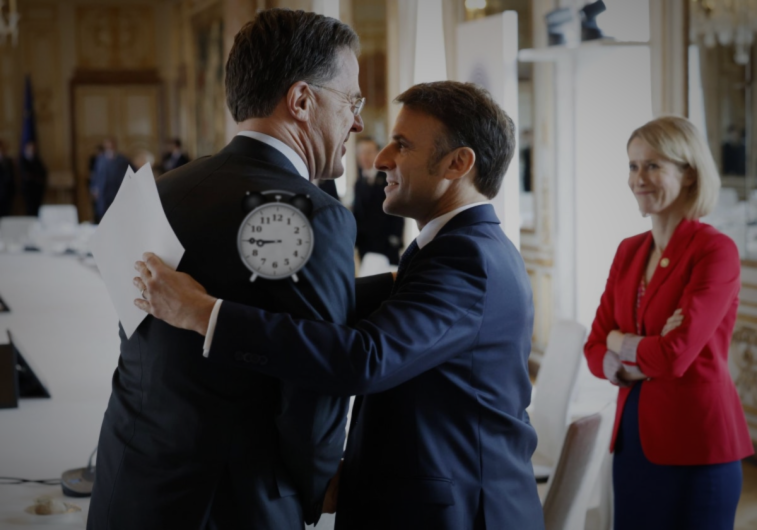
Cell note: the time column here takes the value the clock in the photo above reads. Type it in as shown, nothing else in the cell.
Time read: 8:45
